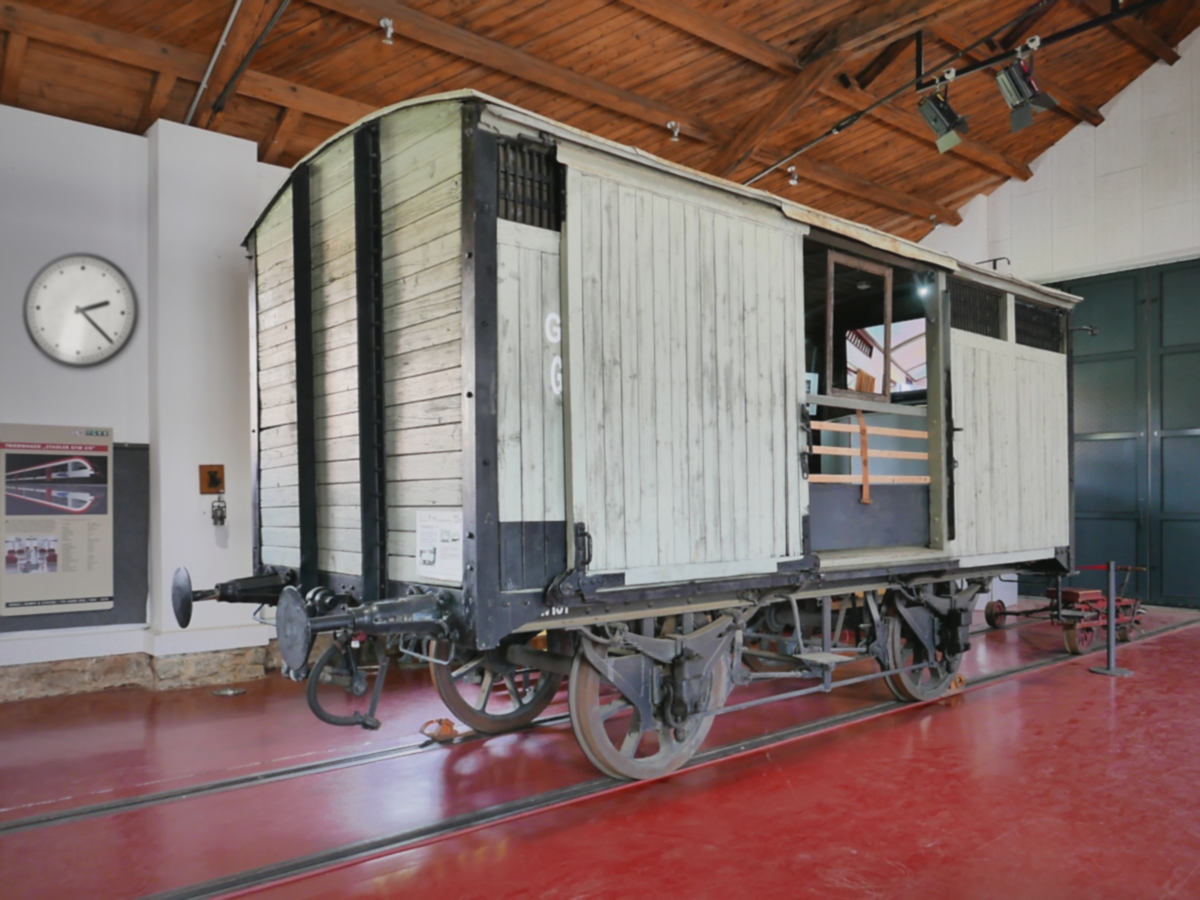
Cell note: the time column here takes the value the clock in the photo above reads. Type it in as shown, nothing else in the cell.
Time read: 2:22
